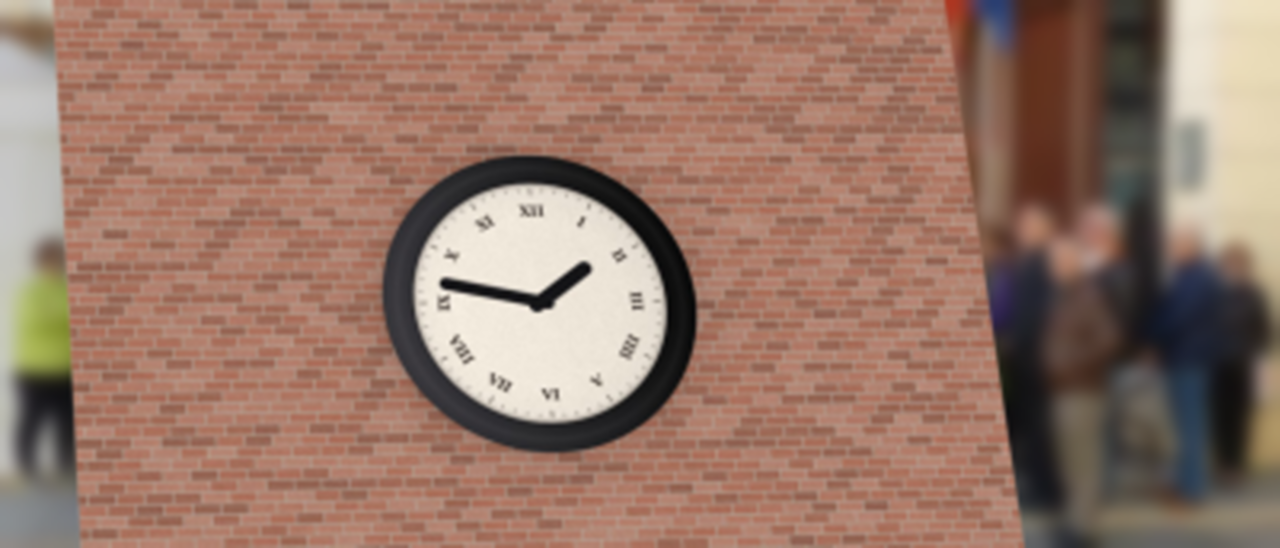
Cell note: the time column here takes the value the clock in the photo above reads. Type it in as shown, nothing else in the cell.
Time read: 1:47
